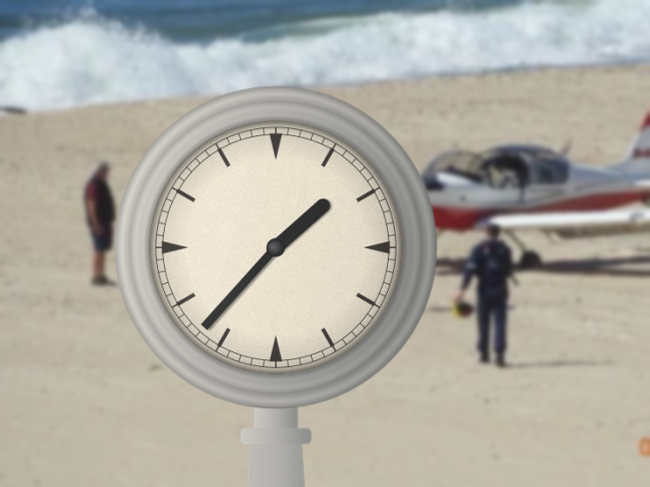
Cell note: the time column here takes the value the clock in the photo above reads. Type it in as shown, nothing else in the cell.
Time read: 1:37
